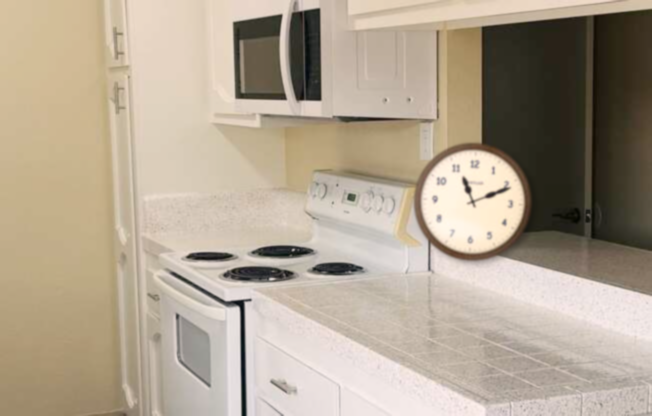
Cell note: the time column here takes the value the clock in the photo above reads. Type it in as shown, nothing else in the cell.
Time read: 11:11
